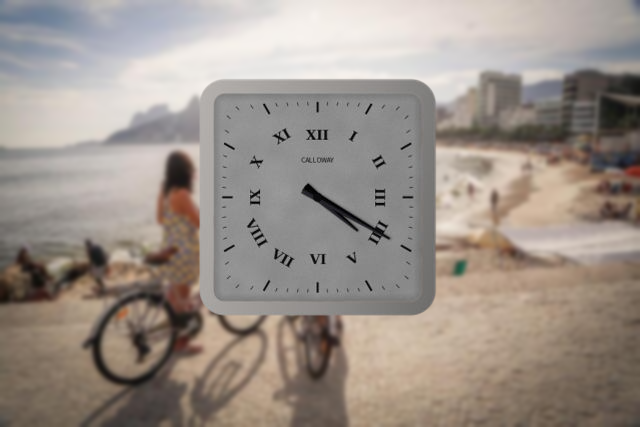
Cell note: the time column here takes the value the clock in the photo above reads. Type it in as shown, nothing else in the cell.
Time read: 4:20
